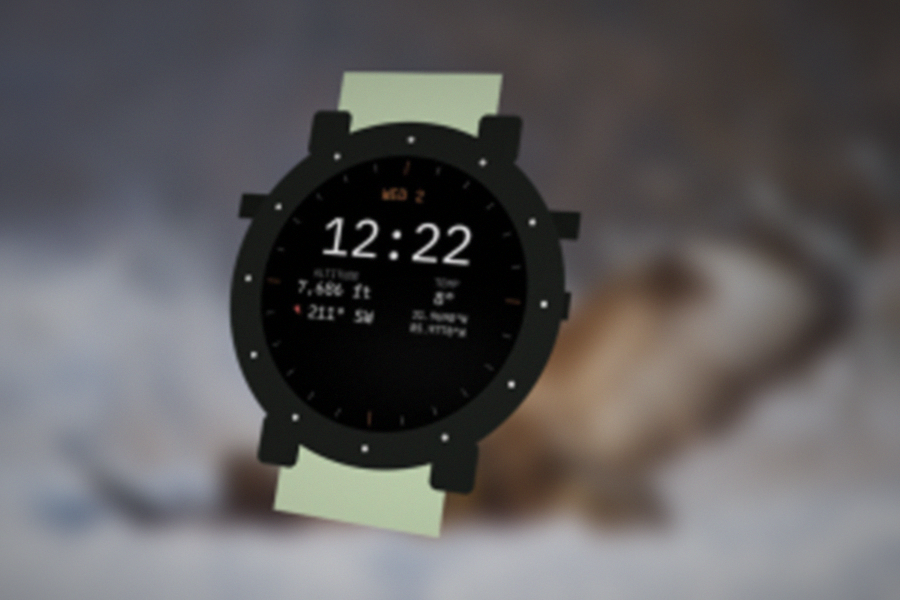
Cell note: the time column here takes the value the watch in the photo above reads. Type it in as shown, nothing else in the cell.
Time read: 12:22
